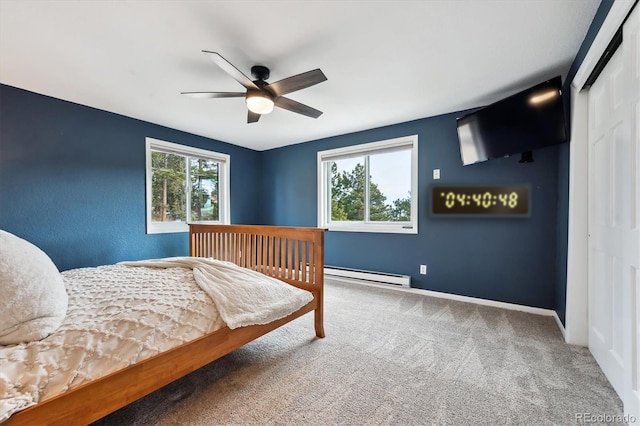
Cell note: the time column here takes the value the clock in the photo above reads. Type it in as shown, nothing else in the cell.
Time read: 4:40:48
